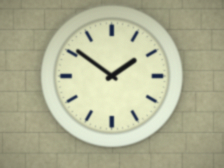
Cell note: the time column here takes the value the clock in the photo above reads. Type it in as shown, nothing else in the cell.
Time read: 1:51
